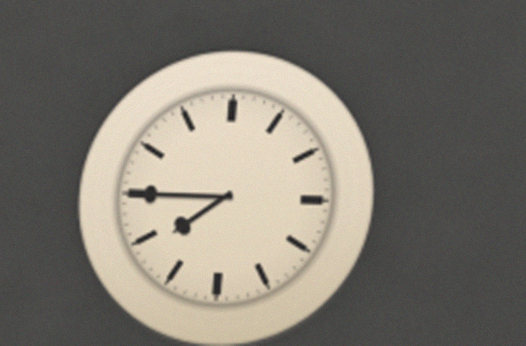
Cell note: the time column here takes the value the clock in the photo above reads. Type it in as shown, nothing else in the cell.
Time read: 7:45
